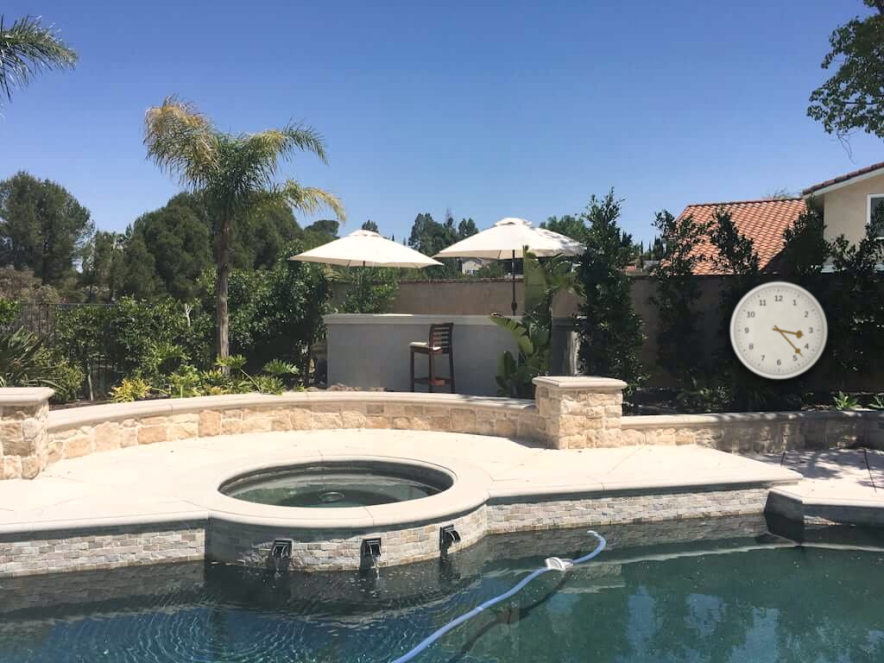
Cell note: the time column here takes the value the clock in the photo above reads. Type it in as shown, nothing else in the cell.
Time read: 3:23
